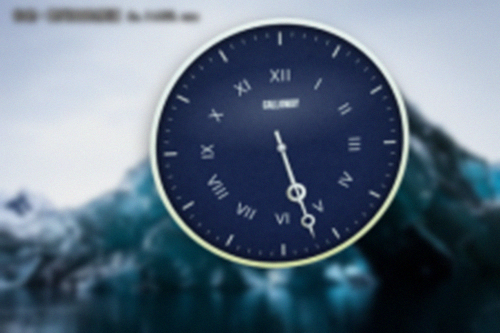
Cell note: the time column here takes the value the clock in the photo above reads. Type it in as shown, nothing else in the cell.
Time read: 5:27
